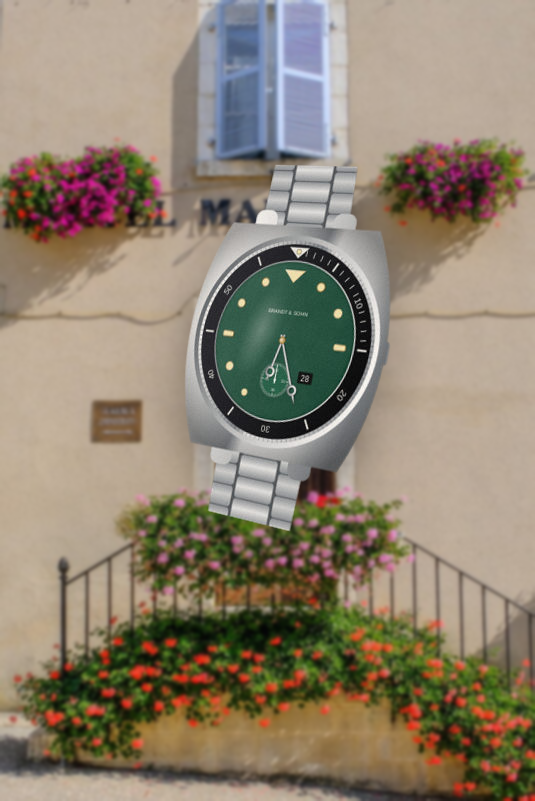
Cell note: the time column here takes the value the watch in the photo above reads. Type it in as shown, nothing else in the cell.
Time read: 6:26
